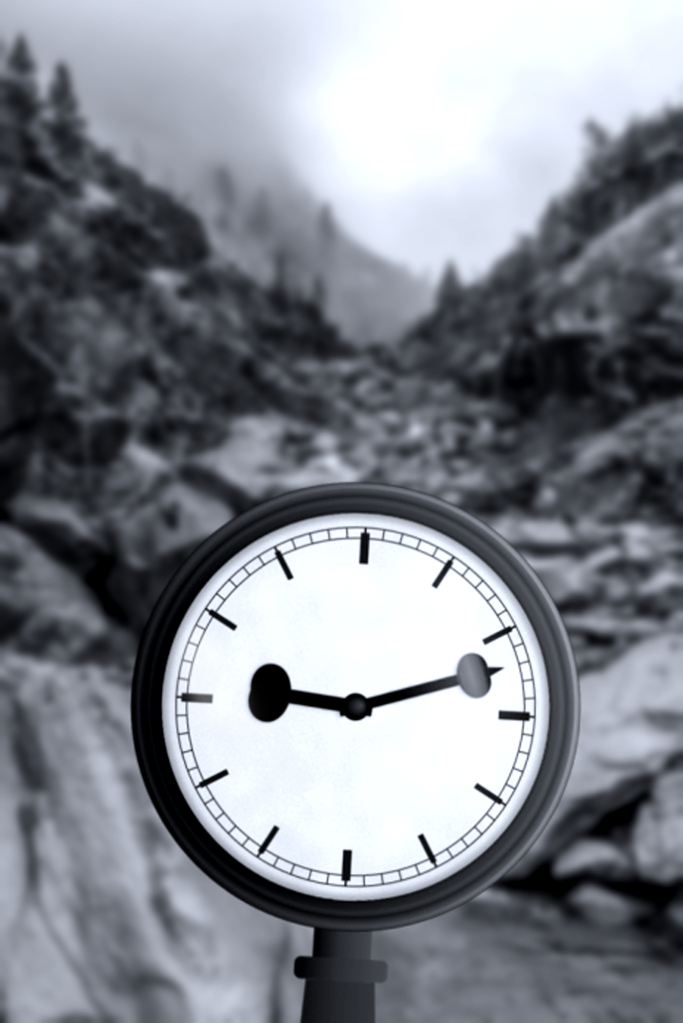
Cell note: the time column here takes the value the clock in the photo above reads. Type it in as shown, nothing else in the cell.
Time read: 9:12
